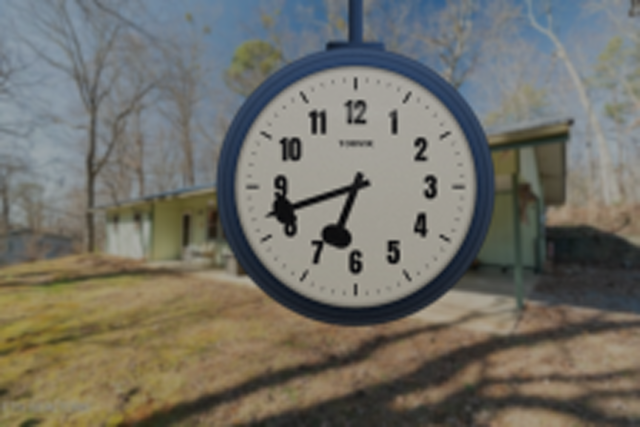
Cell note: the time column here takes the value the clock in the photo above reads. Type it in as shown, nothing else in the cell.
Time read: 6:42
